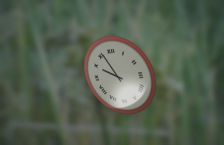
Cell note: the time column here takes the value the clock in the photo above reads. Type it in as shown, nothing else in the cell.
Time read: 9:56
